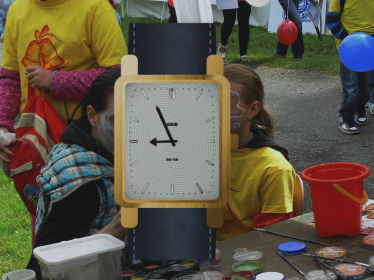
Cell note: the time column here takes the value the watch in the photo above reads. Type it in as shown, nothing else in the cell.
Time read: 8:56
